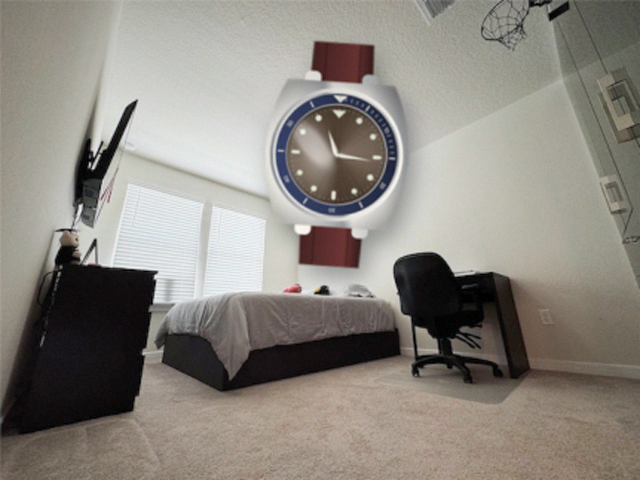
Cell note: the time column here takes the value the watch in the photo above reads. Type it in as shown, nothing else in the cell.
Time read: 11:16
